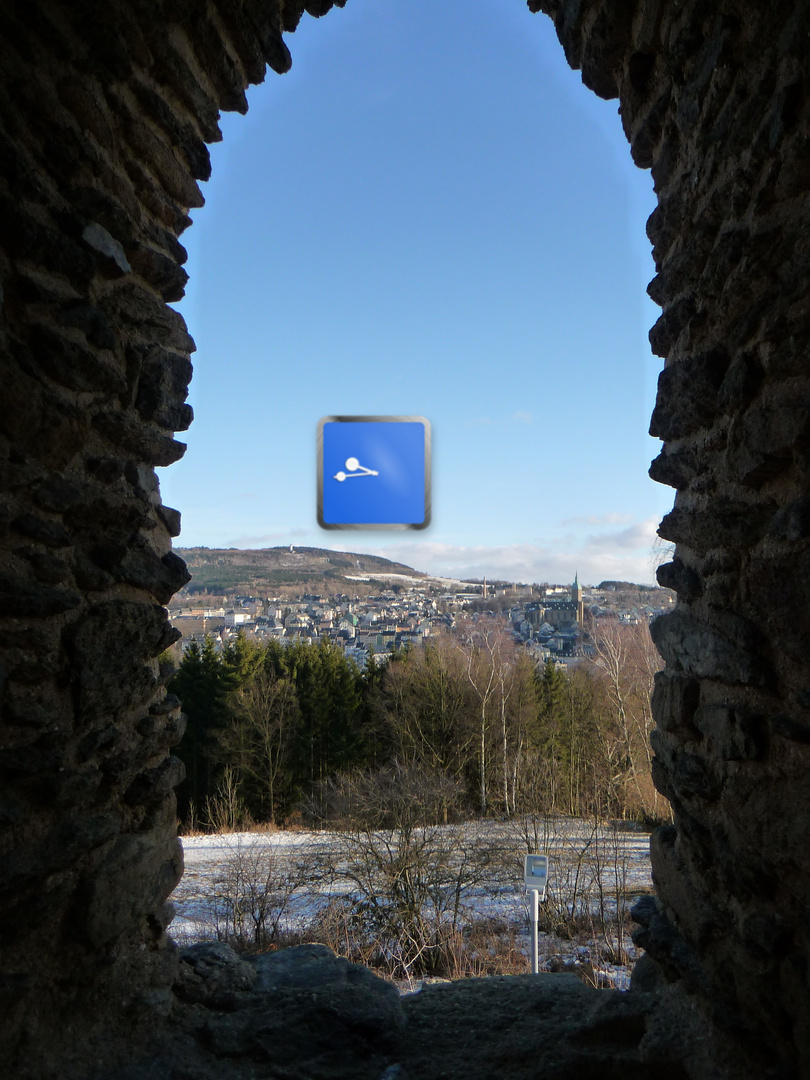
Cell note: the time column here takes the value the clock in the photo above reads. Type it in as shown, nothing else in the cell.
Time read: 9:44
